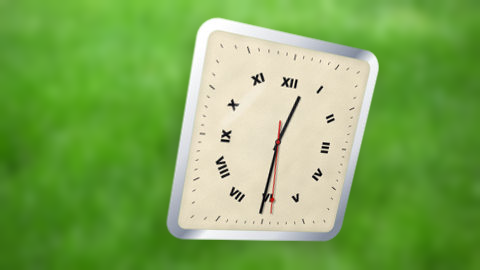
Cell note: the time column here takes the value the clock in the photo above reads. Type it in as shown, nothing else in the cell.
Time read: 12:30:29
